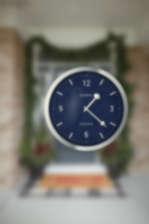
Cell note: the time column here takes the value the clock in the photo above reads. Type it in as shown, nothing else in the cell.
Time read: 1:22
